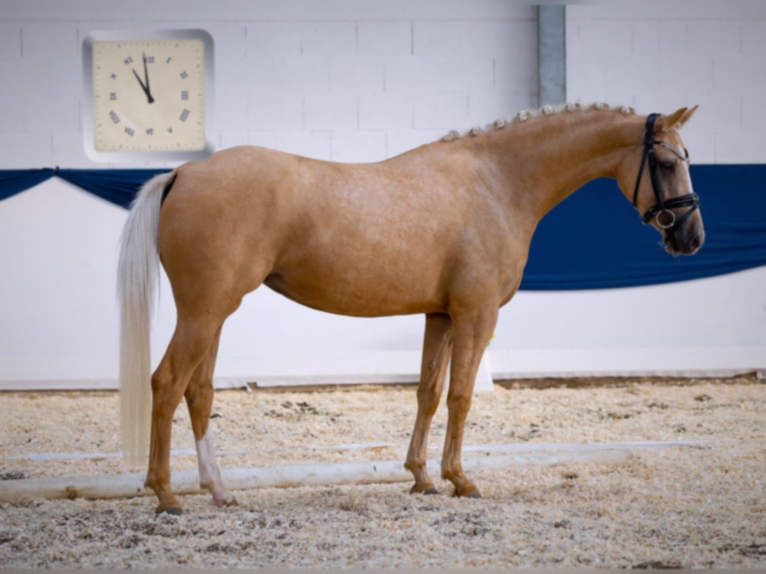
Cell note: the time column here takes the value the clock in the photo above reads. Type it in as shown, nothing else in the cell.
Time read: 10:59
